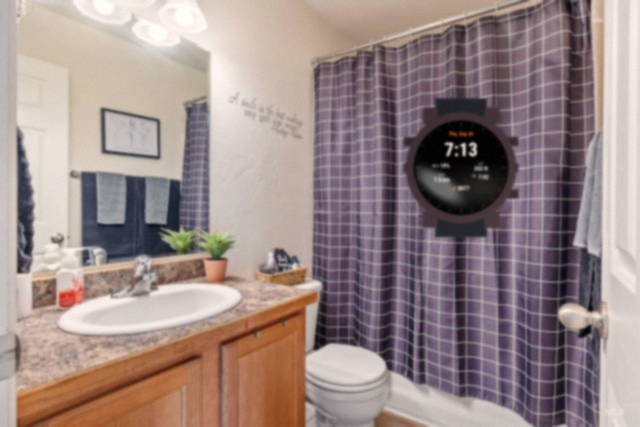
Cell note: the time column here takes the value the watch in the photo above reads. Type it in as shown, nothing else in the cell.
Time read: 7:13
